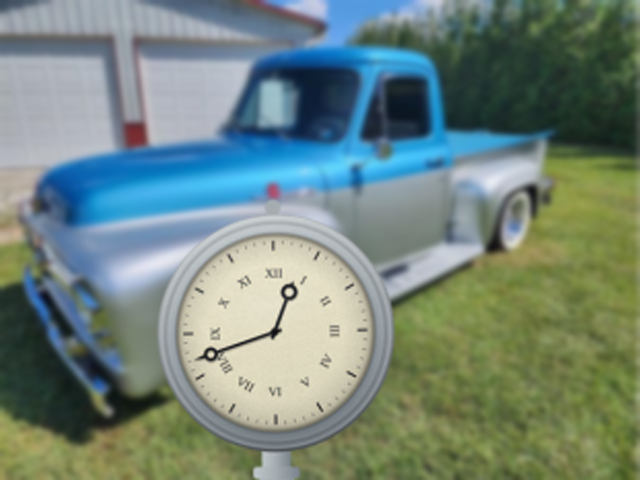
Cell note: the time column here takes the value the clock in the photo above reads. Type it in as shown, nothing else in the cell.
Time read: 12:42
